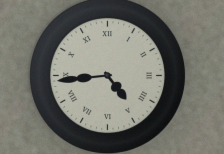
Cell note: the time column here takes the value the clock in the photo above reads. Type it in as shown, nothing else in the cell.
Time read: 4:44
